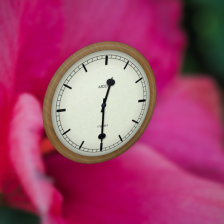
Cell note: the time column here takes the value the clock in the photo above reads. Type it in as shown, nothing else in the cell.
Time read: 12:30
